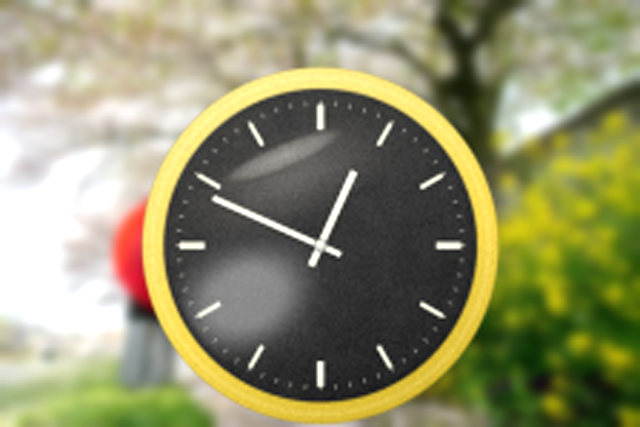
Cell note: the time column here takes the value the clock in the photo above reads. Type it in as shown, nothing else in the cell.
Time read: 12:49
